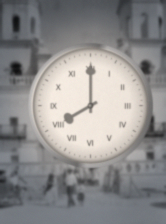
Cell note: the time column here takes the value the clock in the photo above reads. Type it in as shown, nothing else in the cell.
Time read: 8:00
